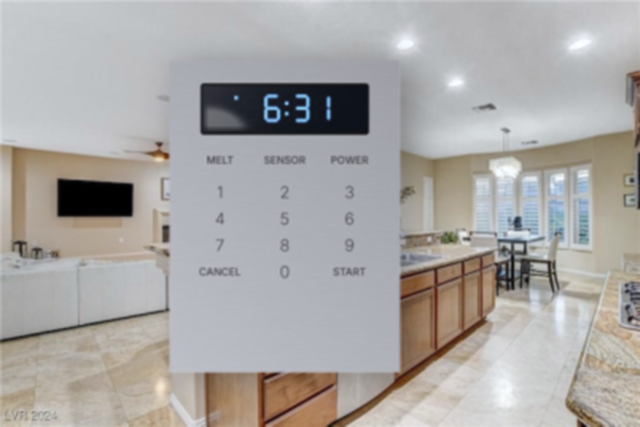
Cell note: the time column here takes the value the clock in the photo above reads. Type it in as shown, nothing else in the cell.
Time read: 6:31
